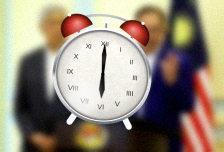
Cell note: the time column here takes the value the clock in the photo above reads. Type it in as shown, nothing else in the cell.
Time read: 6:00
